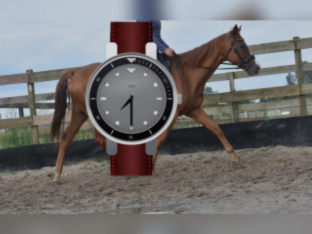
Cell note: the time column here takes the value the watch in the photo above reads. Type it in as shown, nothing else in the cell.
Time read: 7:30
